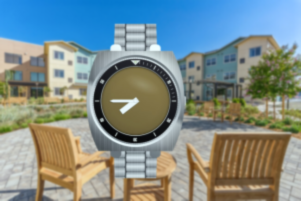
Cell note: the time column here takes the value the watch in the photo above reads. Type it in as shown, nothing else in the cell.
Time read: 7:45
